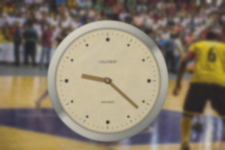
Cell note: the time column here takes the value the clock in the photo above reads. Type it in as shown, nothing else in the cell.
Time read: 9:22
